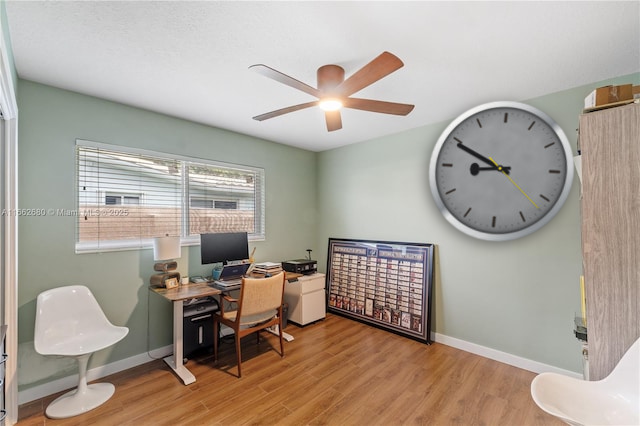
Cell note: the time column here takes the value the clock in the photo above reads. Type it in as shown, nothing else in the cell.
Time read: 8:49:22
